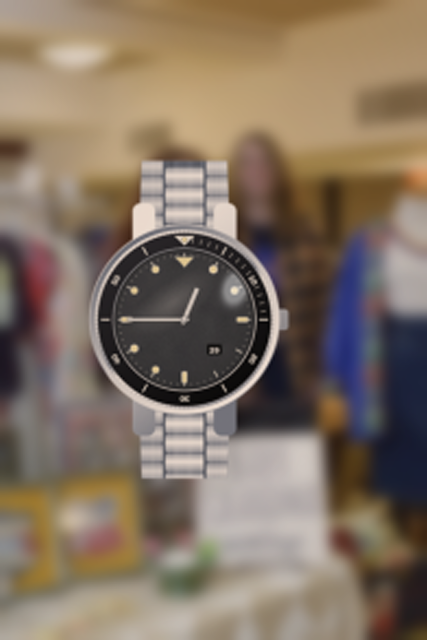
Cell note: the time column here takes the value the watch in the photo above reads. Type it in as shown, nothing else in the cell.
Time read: 12:45
